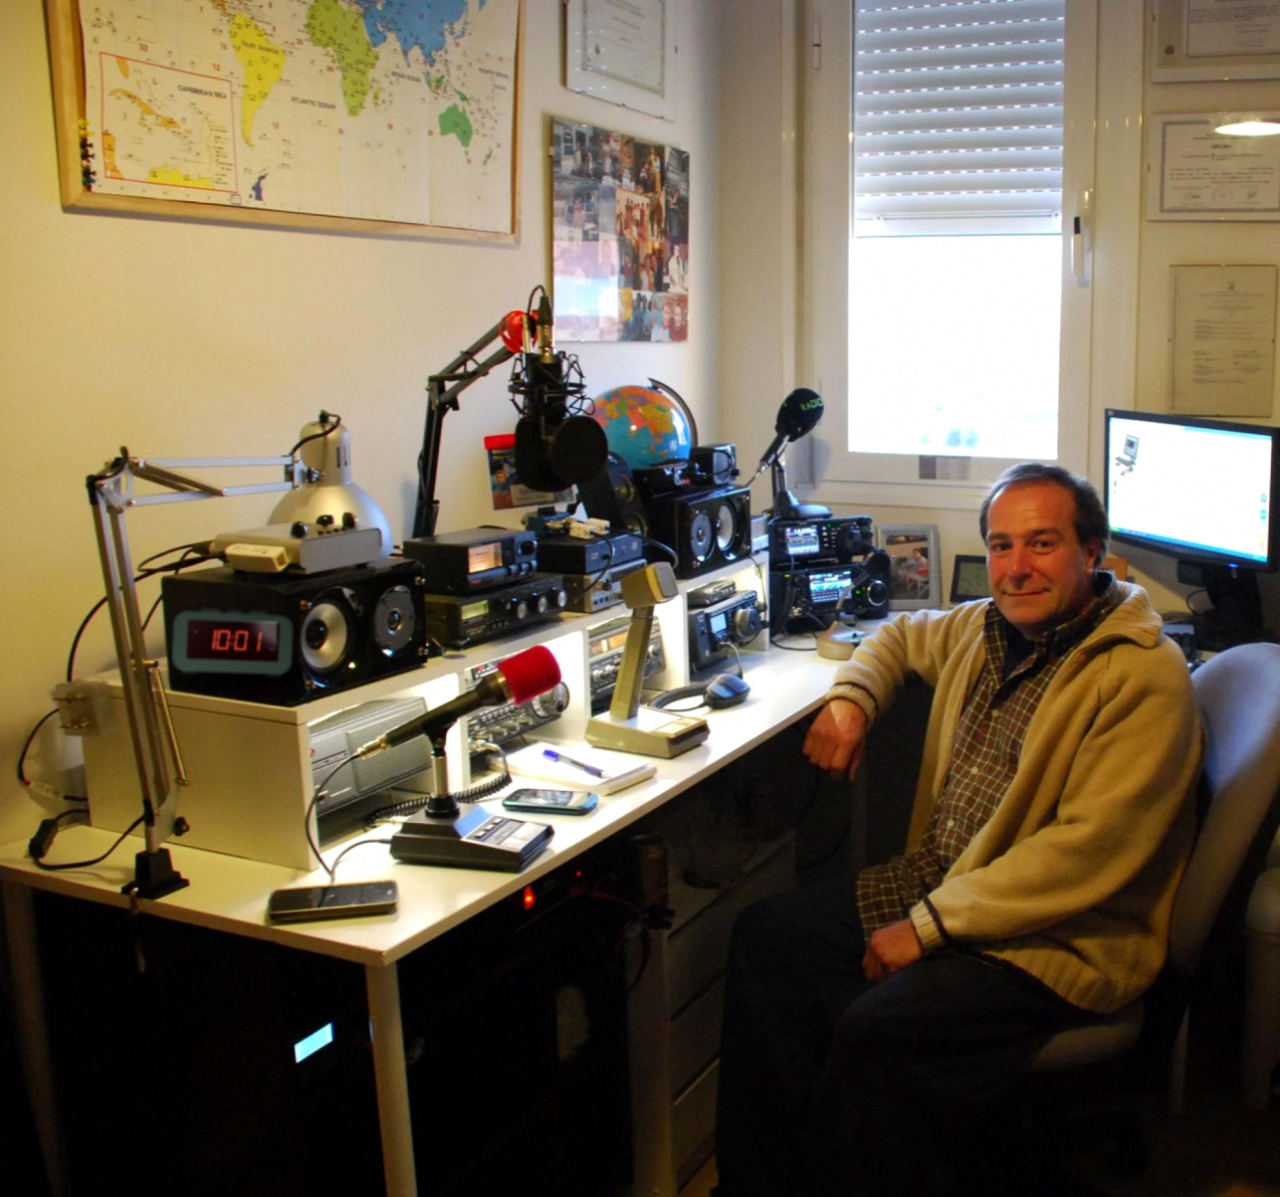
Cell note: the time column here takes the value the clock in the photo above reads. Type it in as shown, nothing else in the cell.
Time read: 10:01
